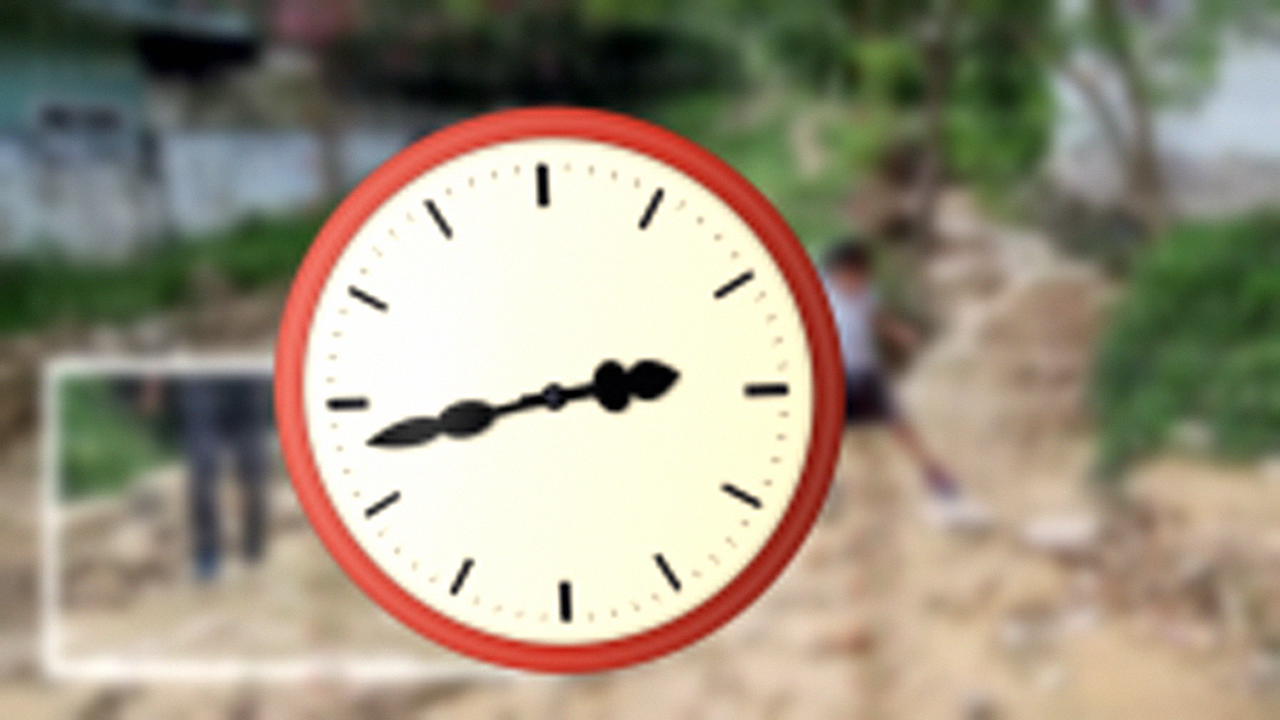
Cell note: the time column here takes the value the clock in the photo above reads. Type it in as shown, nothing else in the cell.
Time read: 2:43
